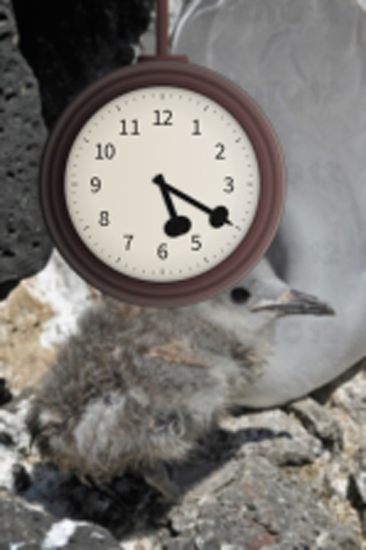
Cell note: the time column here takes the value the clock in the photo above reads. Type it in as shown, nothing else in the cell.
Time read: 5:20
